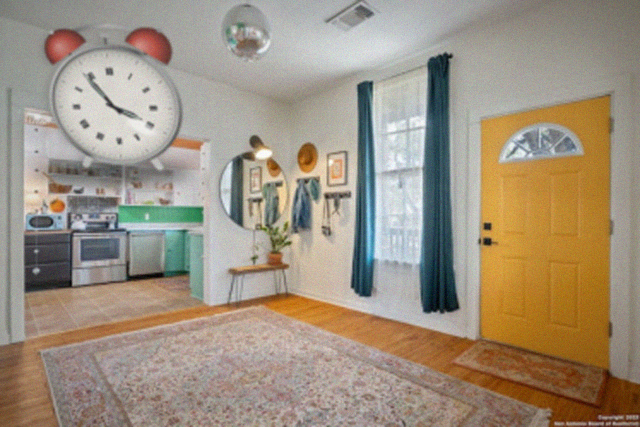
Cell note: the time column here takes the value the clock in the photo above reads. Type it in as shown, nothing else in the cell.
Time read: 3:54
